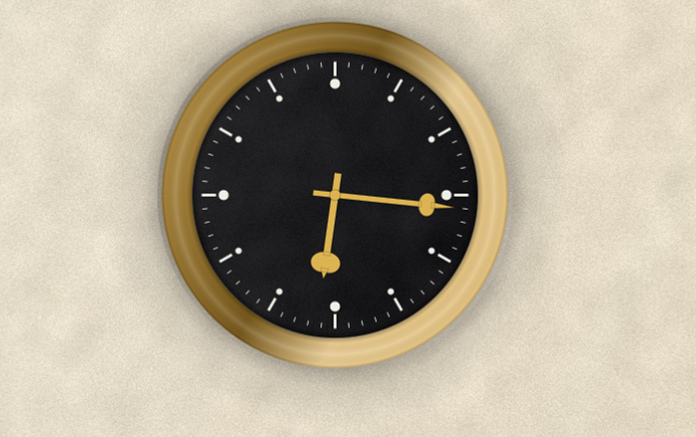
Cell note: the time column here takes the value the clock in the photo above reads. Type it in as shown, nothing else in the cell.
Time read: 6:16
